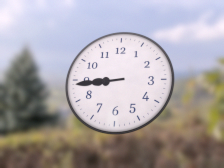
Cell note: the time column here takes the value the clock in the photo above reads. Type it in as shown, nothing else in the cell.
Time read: 8:44
